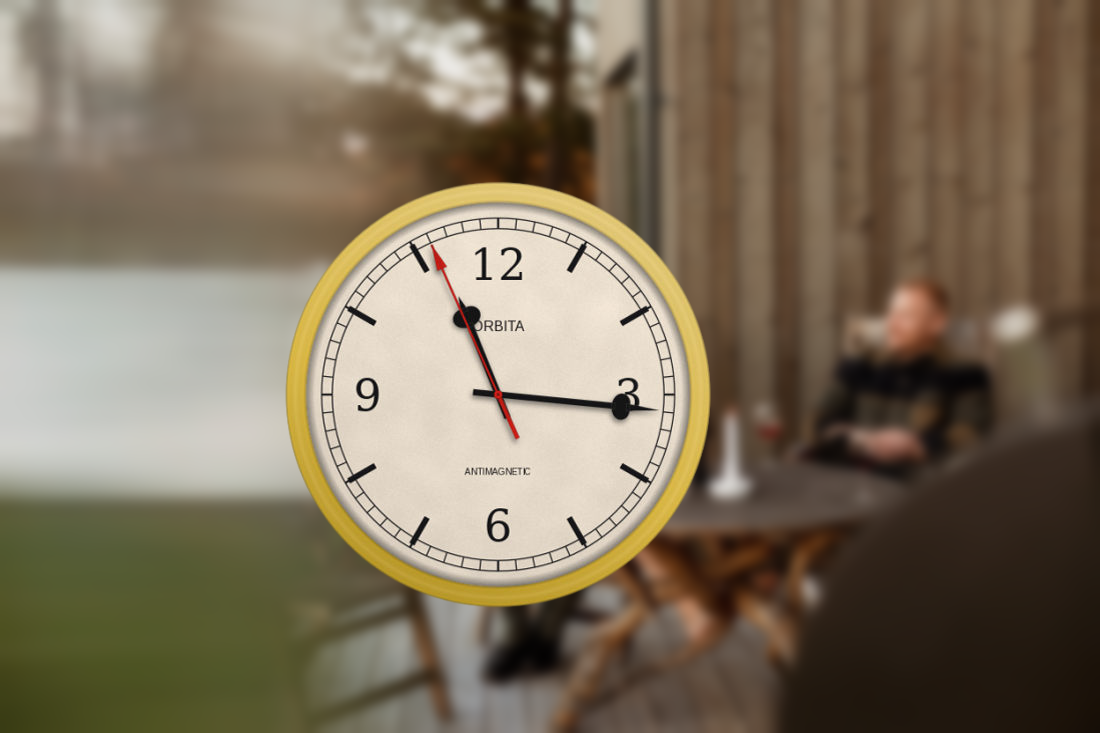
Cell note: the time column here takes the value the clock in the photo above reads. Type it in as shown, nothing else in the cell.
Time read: 11:15:56
